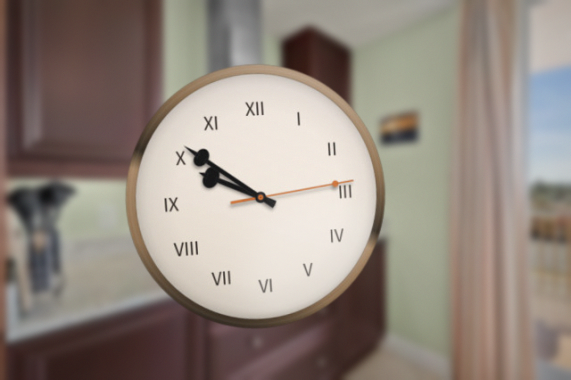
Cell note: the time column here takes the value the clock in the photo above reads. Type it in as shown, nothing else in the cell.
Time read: 9:51:14
